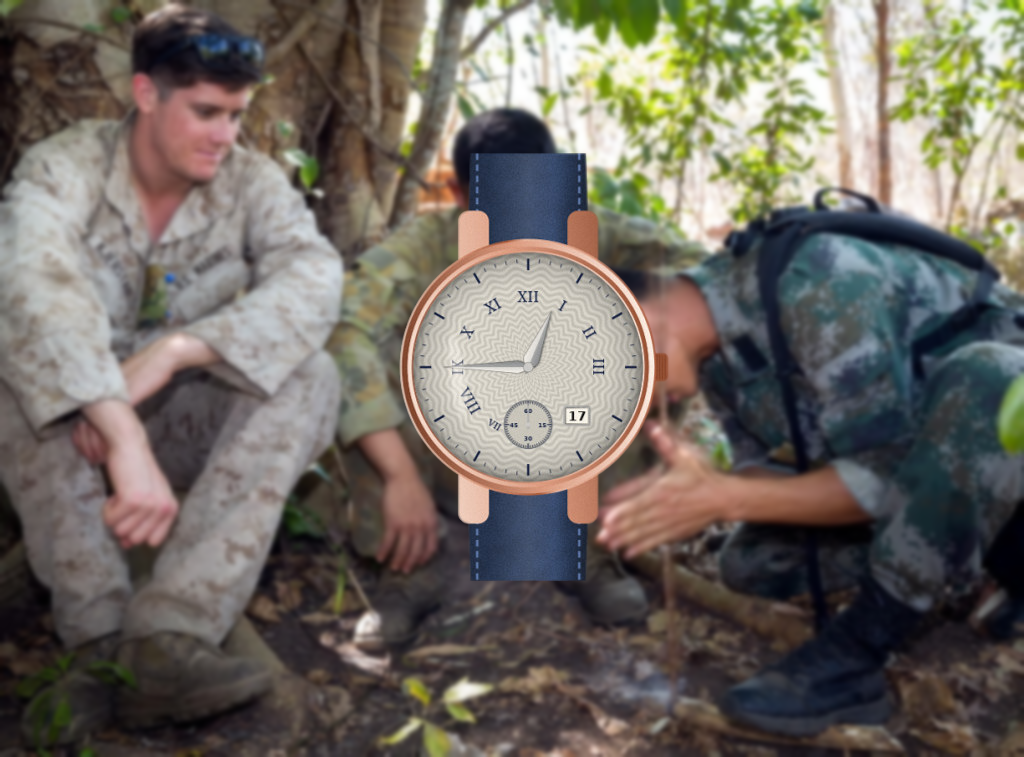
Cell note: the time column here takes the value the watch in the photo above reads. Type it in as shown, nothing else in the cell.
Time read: 12:45
